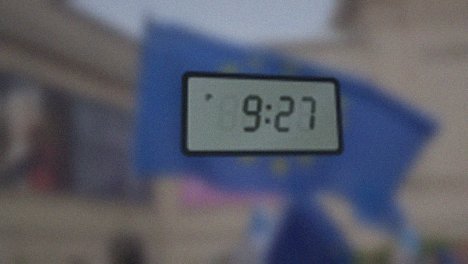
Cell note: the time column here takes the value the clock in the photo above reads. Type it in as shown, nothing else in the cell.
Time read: 9:27
